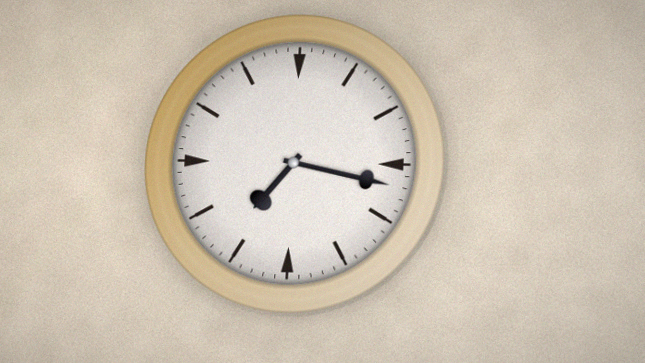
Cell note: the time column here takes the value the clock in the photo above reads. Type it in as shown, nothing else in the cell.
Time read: 7:17
